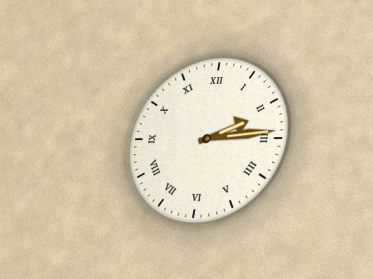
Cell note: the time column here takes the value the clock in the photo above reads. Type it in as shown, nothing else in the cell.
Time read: 2:14
